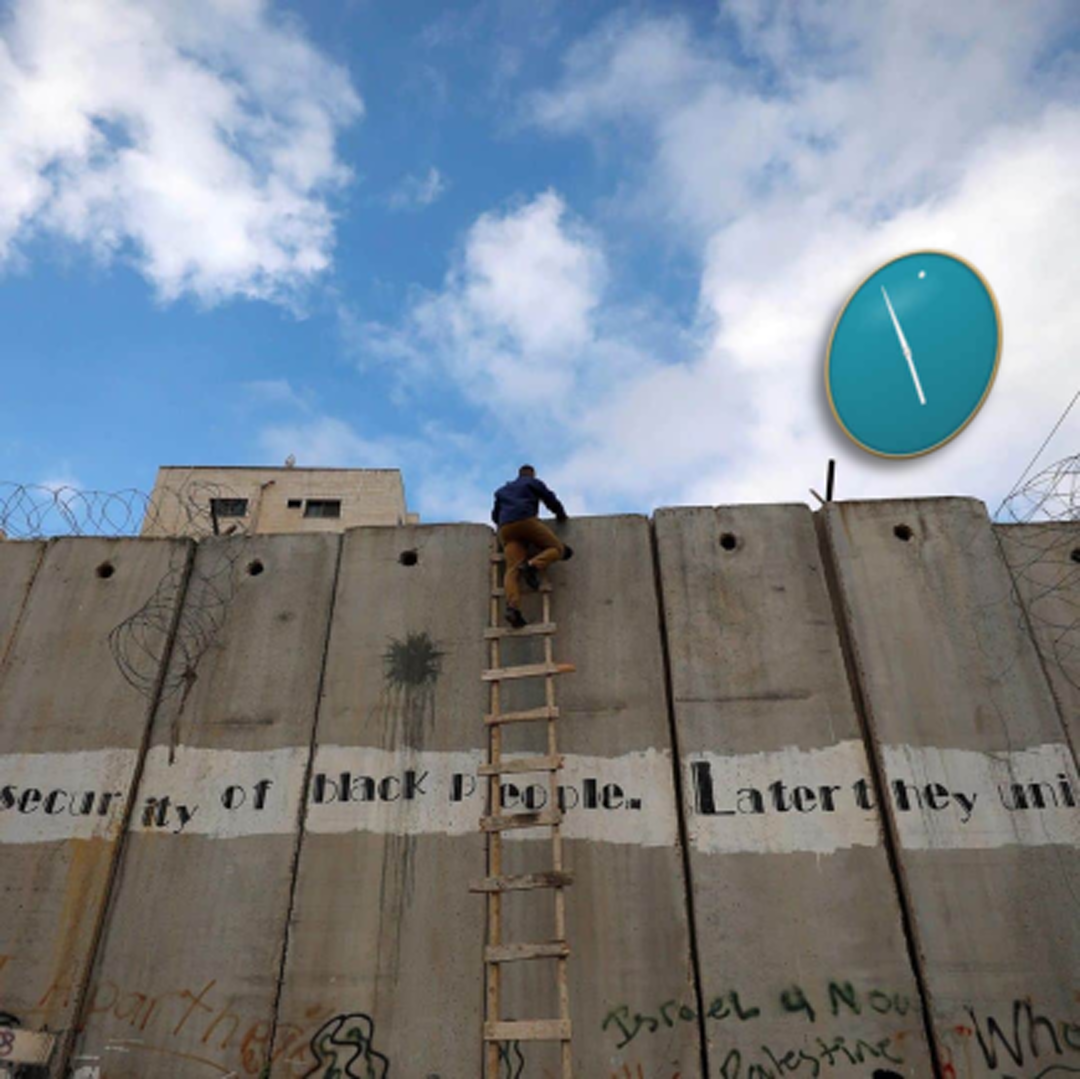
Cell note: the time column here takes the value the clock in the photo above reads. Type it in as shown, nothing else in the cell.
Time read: 4:54
